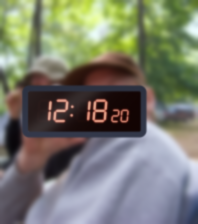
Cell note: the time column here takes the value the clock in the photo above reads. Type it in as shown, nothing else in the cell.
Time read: 12:18:20
